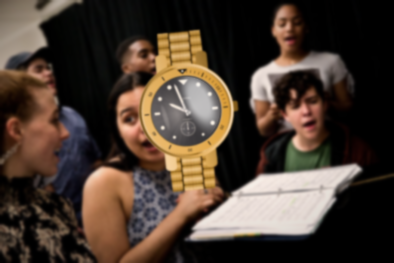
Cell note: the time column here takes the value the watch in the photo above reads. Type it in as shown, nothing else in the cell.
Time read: 9:57
